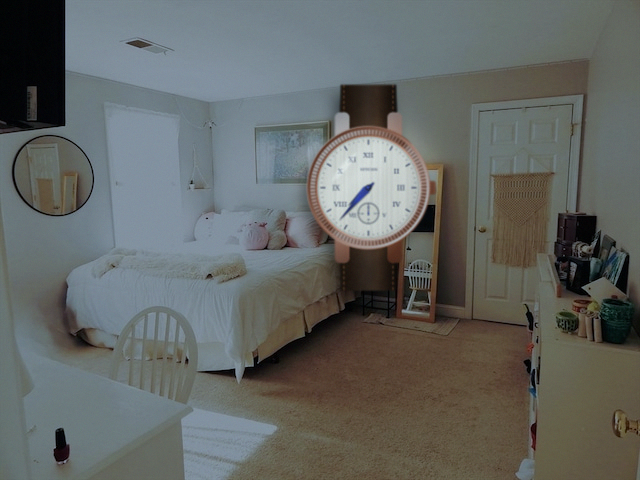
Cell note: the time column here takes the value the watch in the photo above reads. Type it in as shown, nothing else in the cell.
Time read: 7:37
